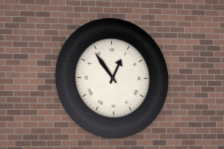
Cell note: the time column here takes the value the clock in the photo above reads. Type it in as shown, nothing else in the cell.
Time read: 12:54
